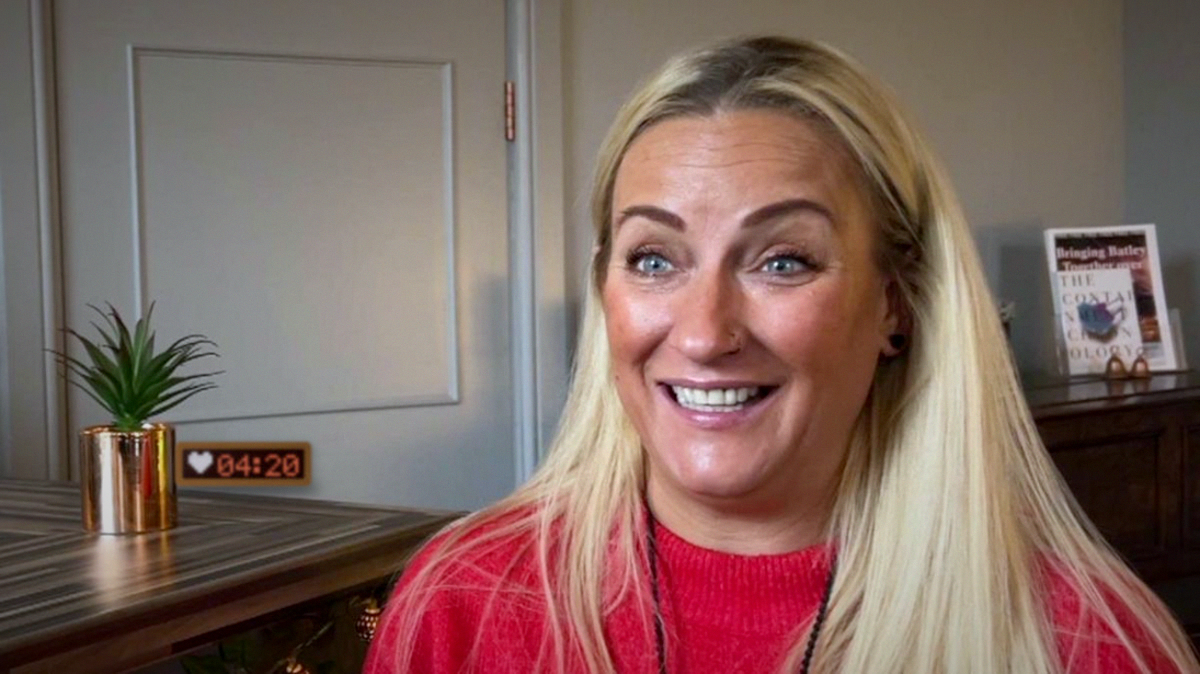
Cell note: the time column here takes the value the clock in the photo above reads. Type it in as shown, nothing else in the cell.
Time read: 4:20
